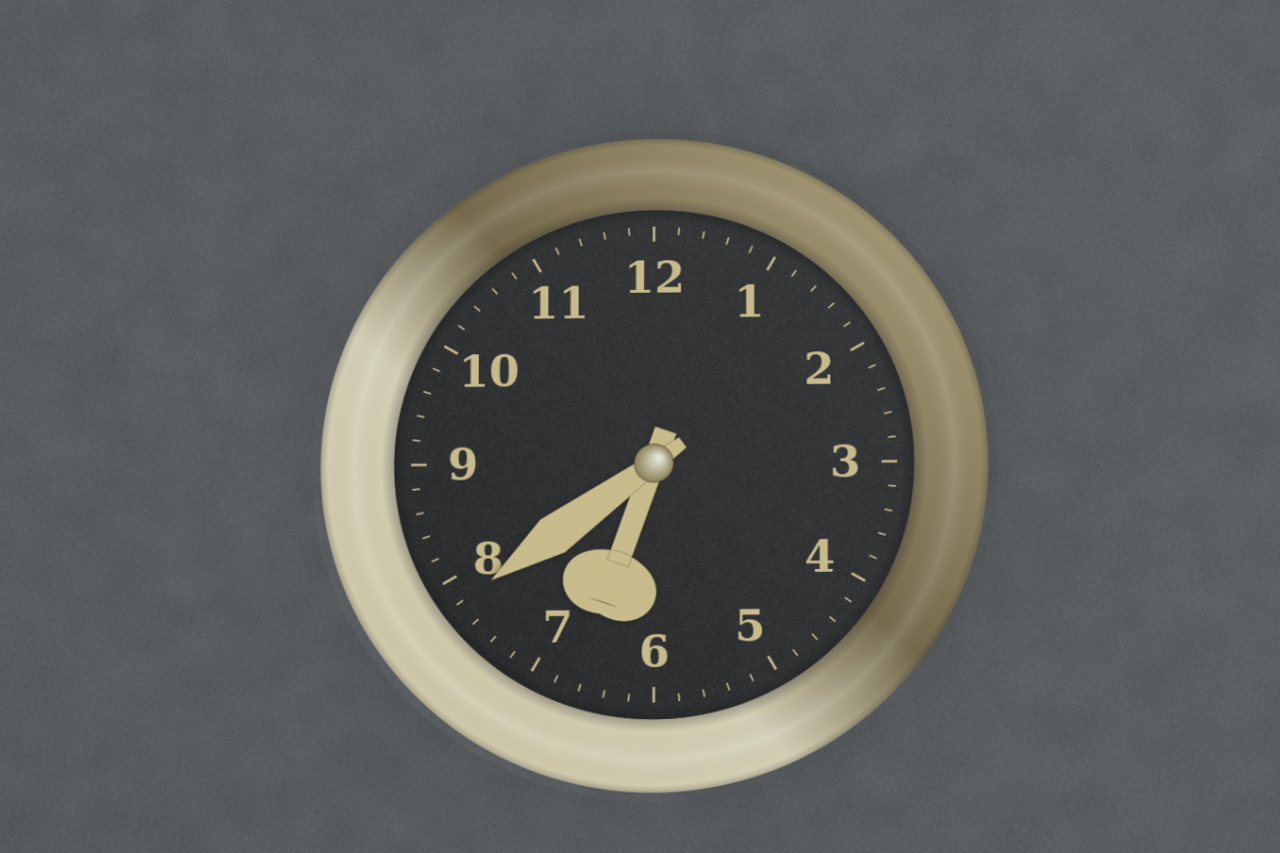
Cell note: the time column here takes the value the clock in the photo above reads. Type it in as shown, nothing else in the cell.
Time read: 6:39
